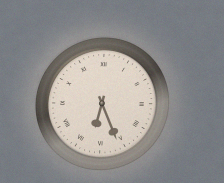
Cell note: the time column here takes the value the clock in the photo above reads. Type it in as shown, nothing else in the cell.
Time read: 6:26
